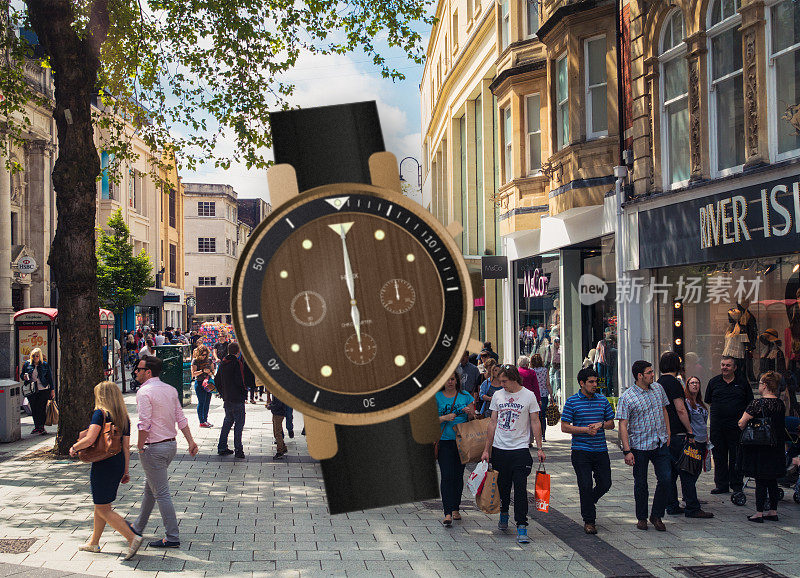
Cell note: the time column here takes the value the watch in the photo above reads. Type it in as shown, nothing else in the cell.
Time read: 6:00
